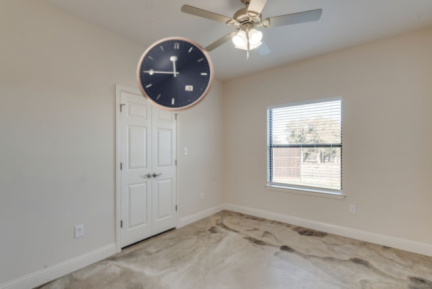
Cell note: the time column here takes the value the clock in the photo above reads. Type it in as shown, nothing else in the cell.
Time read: 11:45
